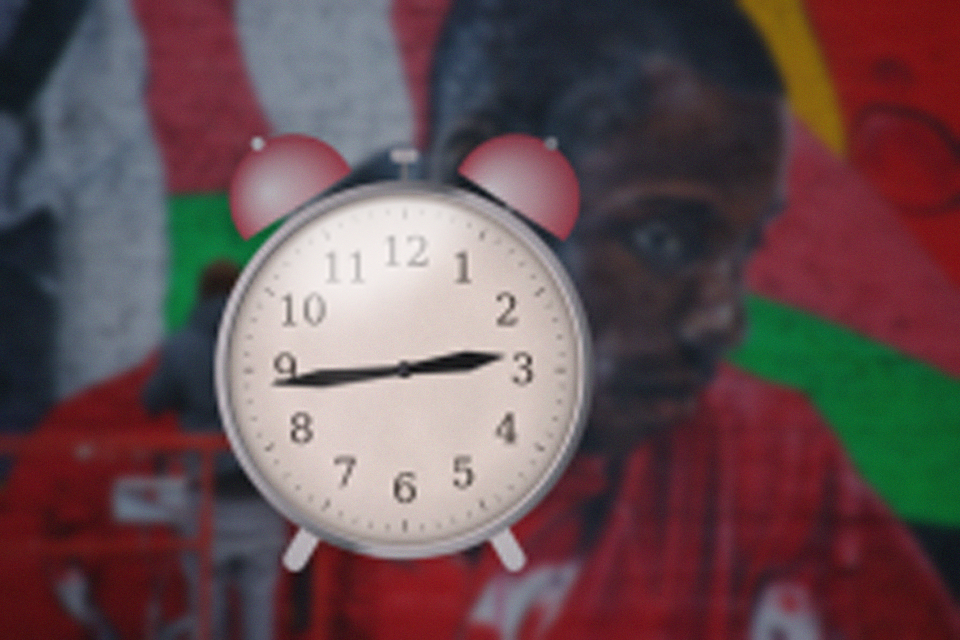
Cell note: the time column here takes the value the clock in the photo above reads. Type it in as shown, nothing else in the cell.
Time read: 2:44
